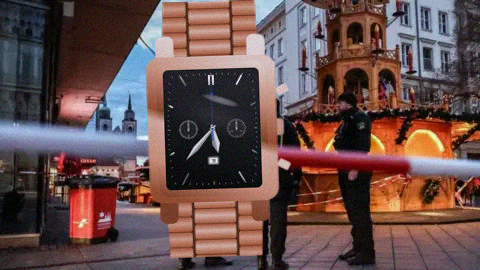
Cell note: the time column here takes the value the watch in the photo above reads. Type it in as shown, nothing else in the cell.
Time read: 5:37
